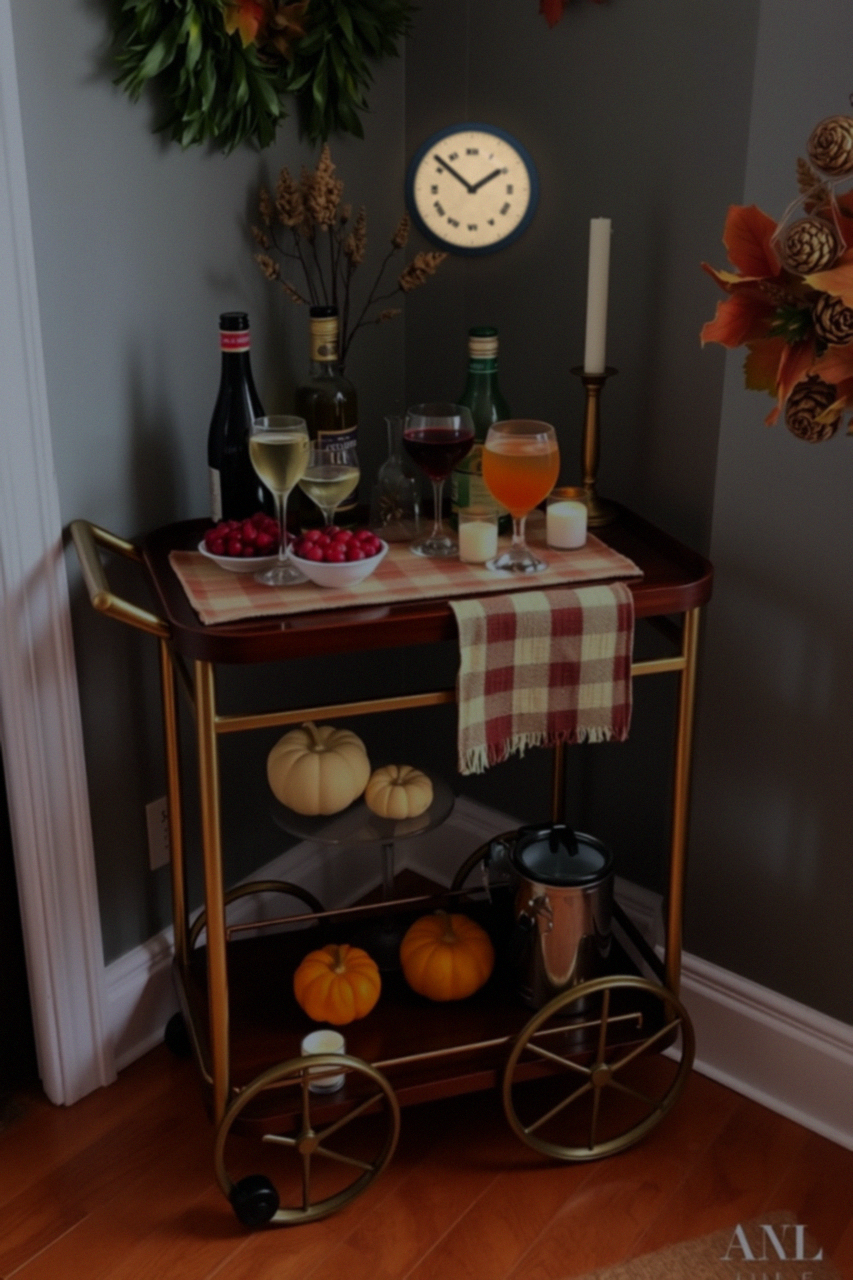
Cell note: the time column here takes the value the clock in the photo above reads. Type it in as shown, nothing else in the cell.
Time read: 1:52
